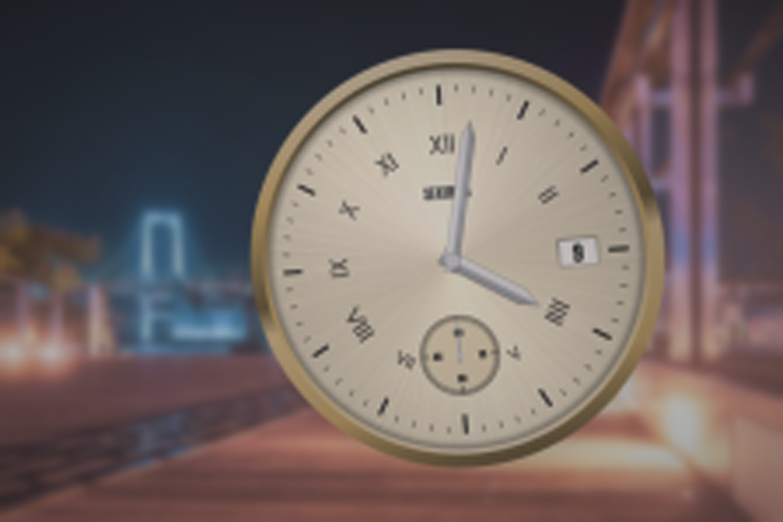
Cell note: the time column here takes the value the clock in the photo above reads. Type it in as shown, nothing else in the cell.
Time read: 4:02
